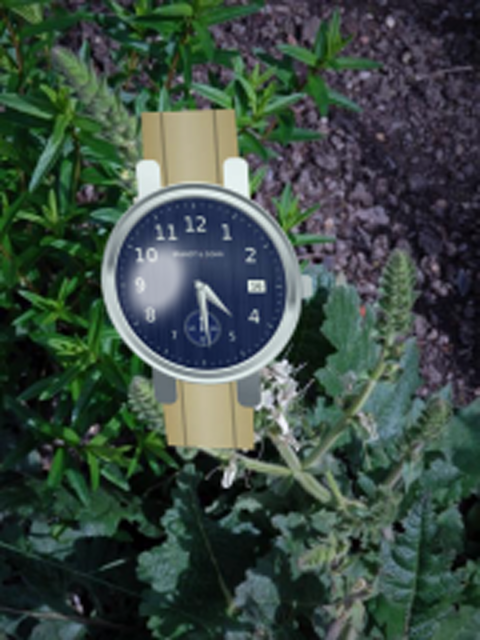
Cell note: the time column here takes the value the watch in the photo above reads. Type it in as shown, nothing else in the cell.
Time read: 4:29
